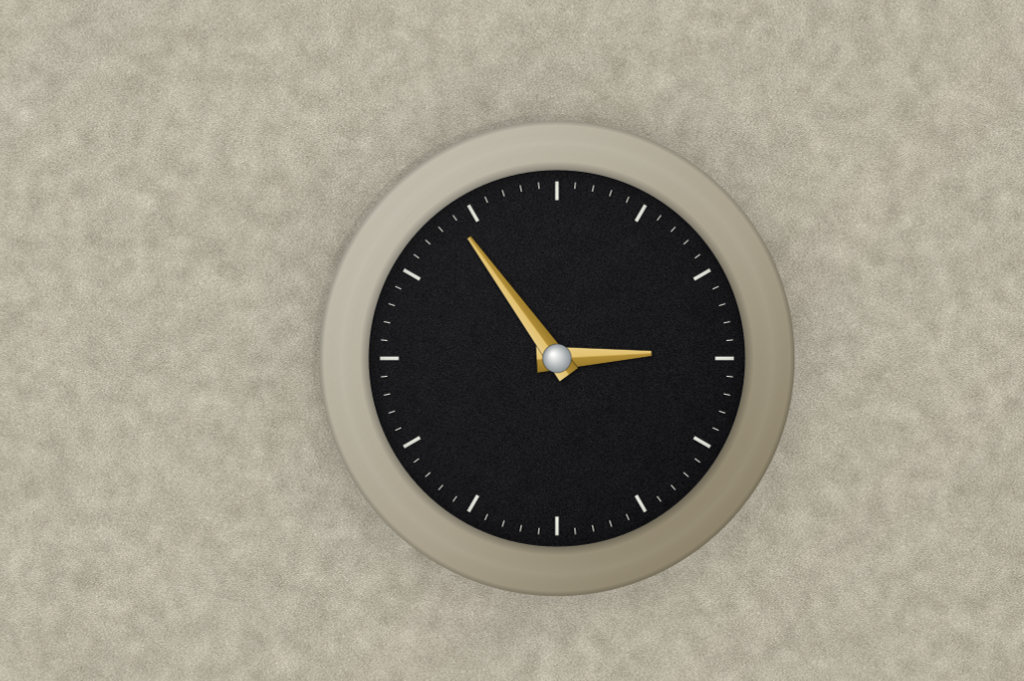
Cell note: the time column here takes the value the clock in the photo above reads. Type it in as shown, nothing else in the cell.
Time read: 2:54
